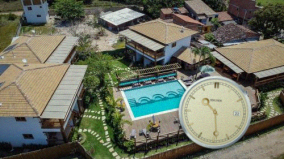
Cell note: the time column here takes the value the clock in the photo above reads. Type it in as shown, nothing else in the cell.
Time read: 10:29
